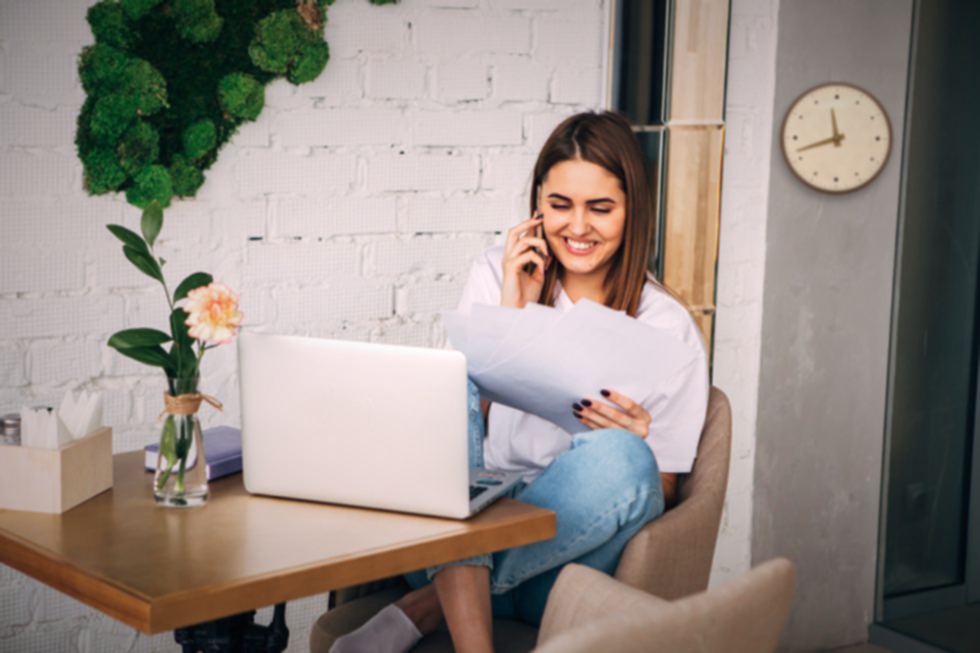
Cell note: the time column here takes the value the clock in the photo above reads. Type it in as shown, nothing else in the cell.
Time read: 11:42
